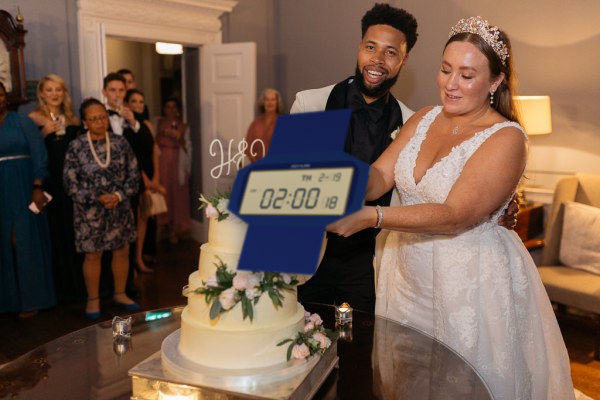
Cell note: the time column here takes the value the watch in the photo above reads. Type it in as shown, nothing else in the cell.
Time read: 2:00:18
